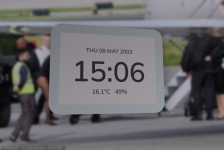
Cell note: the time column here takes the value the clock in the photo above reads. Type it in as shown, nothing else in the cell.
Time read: 15:06
